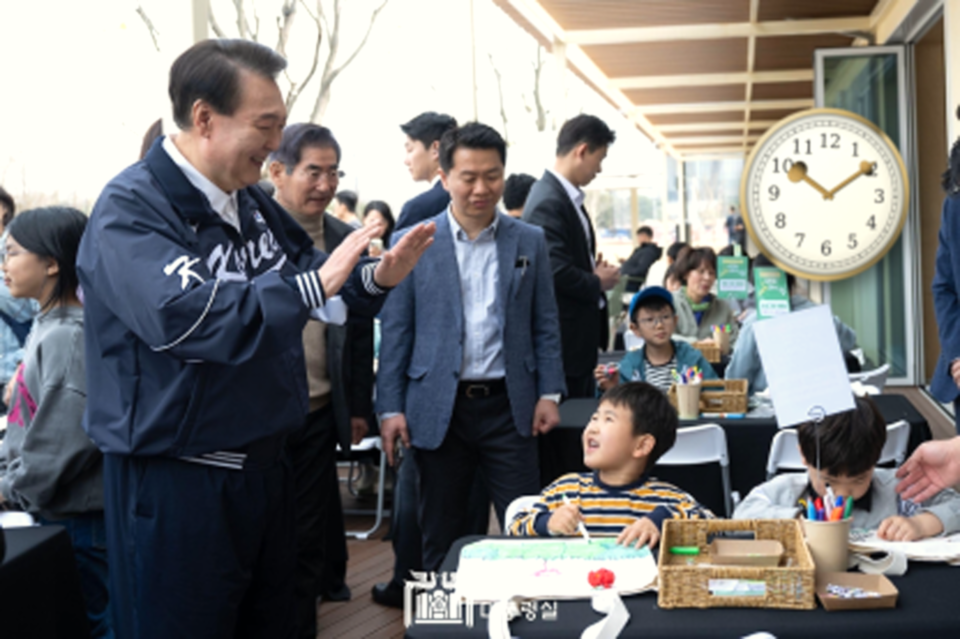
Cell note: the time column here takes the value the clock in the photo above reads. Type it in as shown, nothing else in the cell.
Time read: 10:09
